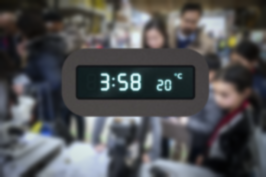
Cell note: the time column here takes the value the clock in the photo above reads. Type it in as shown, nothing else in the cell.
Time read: 3:58
